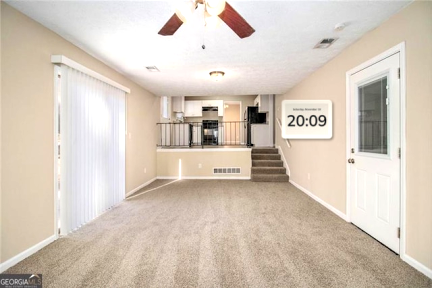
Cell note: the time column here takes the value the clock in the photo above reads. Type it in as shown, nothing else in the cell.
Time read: 20:09
